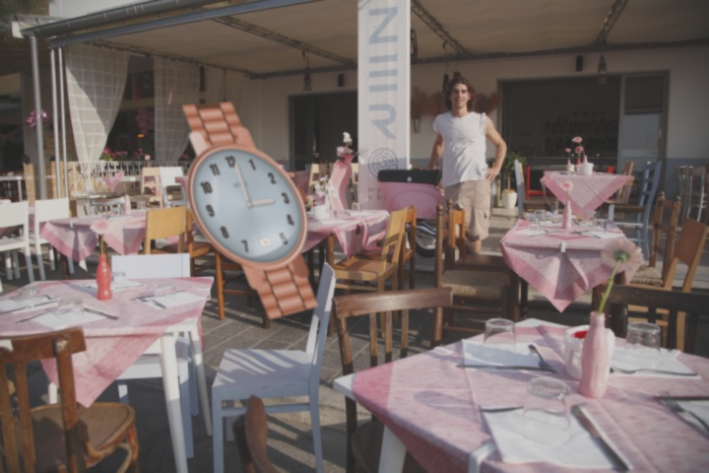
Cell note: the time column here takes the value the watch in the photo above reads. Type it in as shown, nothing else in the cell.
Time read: 3:01
